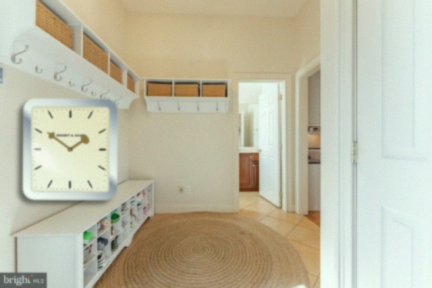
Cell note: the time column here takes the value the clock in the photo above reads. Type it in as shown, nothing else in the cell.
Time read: 1:51
